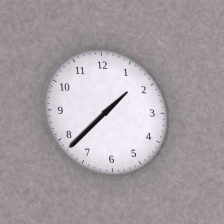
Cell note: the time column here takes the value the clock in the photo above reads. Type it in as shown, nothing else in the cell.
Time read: 1:38
